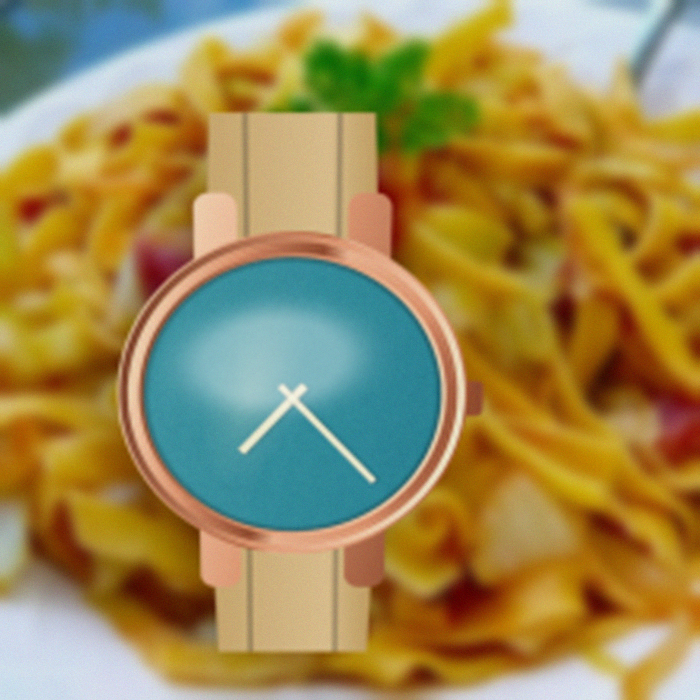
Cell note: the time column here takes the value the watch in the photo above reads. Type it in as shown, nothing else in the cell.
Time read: 7:23
